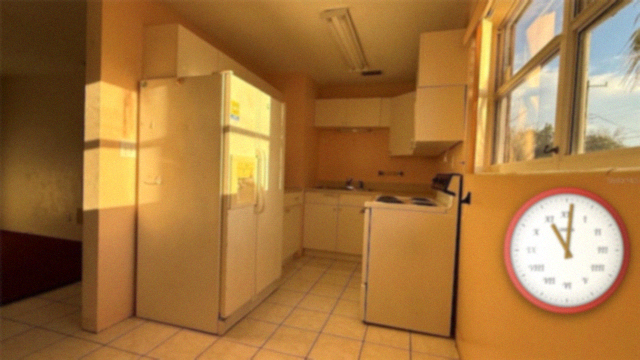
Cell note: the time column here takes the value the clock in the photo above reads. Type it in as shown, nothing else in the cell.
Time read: 11:01
